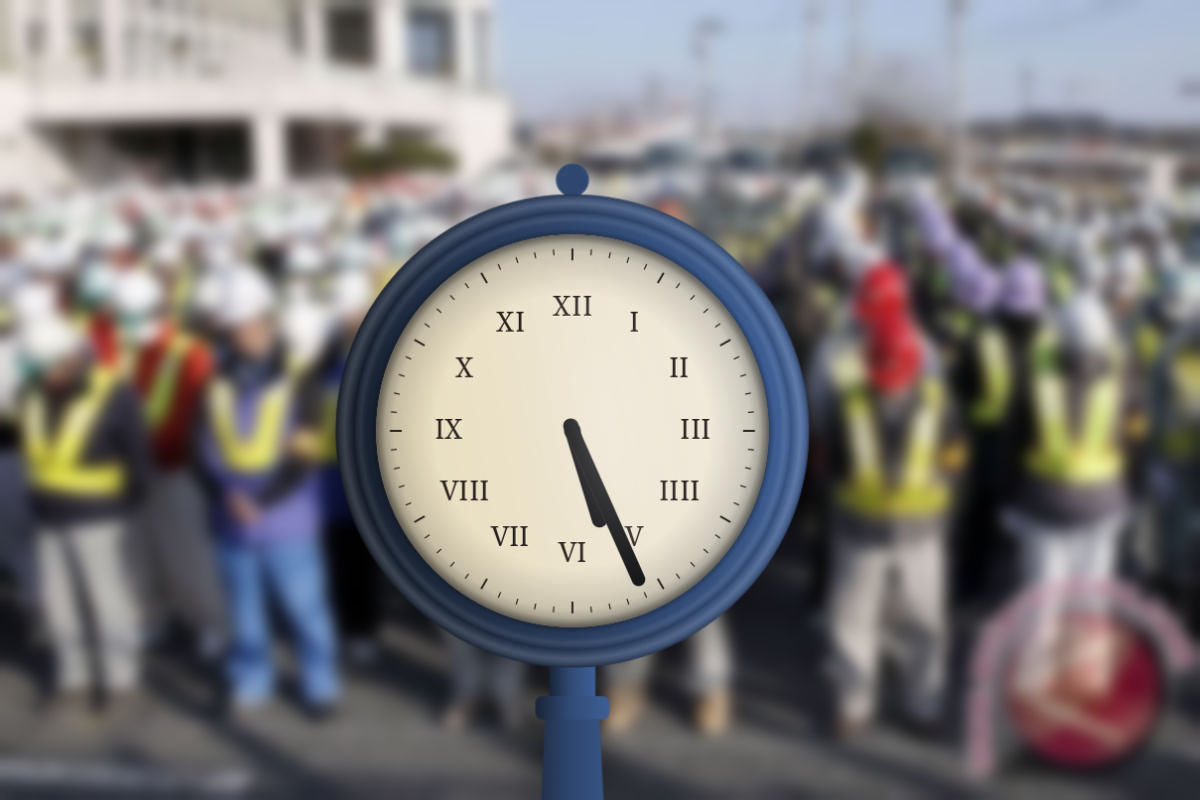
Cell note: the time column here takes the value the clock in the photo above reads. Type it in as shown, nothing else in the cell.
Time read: 5:26
